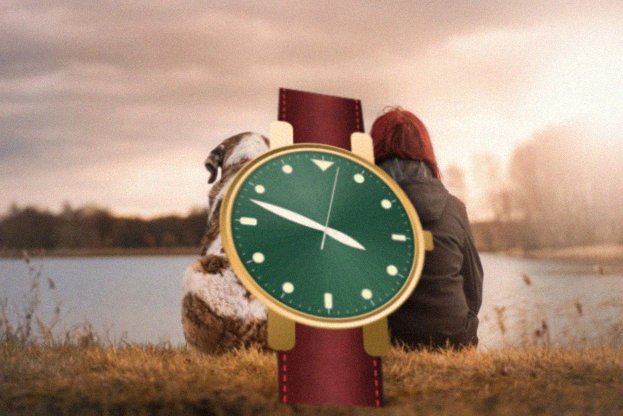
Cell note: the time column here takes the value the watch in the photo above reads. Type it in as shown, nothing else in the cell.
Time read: 3:48:02
